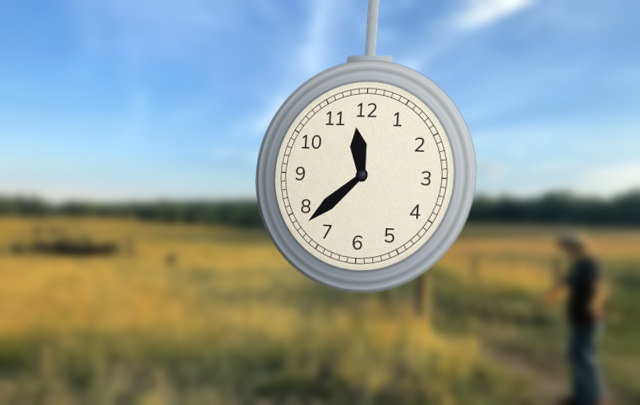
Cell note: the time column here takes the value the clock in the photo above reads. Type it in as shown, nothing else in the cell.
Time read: 11:38
